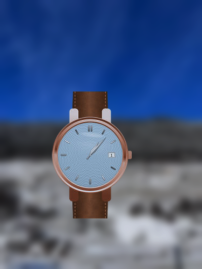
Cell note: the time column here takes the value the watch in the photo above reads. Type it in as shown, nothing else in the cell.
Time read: 1:07
